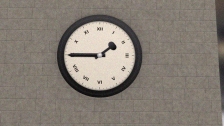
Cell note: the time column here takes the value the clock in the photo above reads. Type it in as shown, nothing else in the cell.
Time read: 1:45
